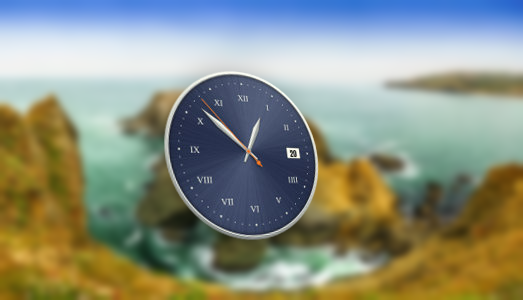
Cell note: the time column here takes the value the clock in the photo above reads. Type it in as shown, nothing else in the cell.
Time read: 12:51:53
